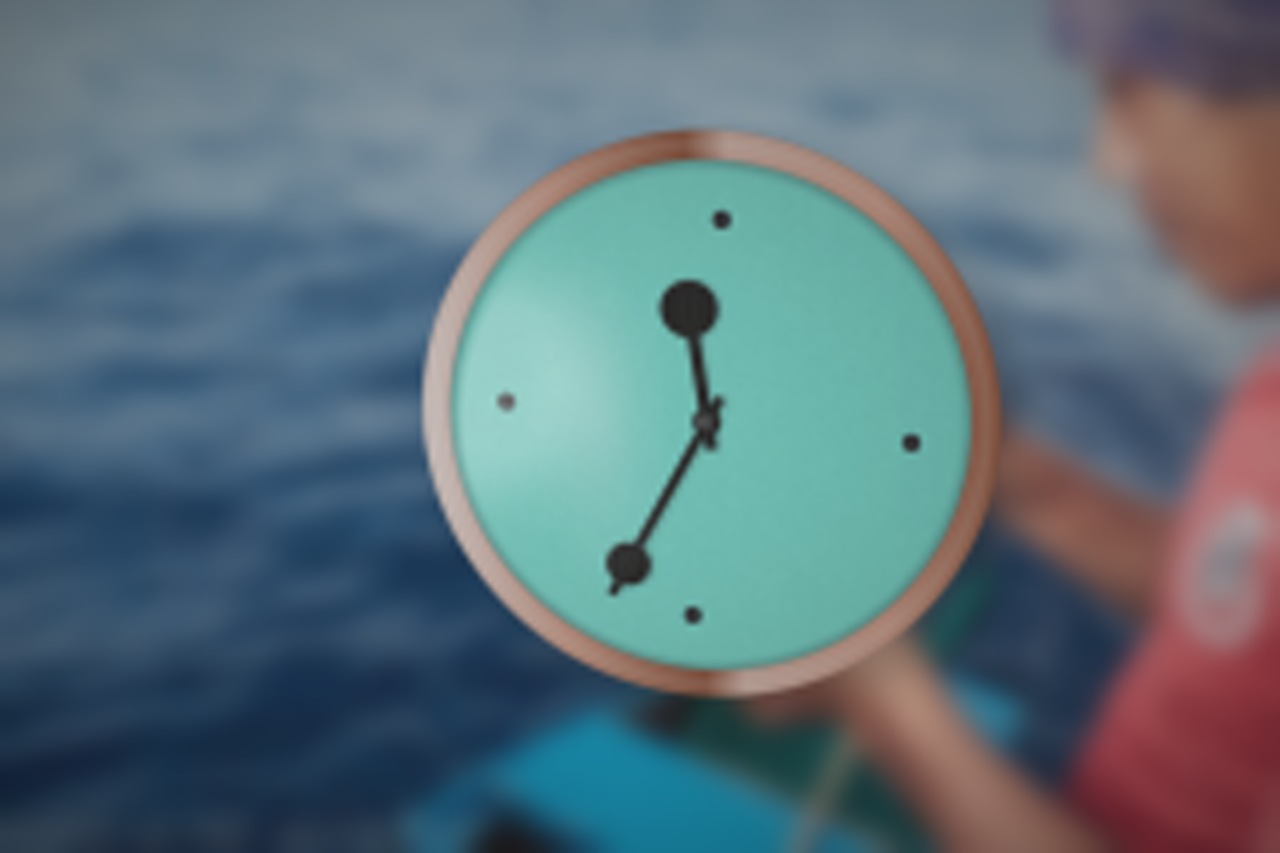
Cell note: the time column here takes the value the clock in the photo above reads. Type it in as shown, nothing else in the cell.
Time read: 11:34
